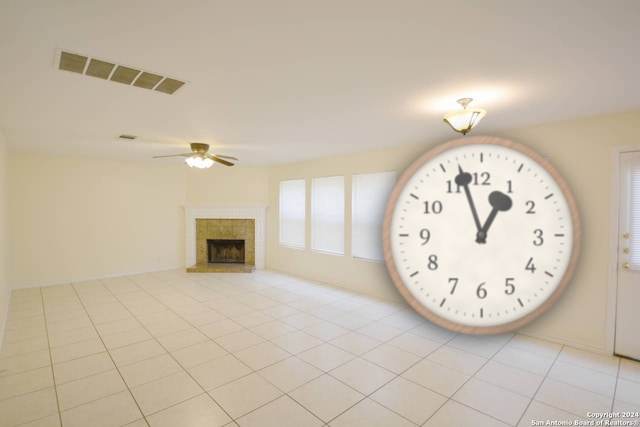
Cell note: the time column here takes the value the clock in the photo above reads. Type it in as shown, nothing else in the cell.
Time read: 12:57
